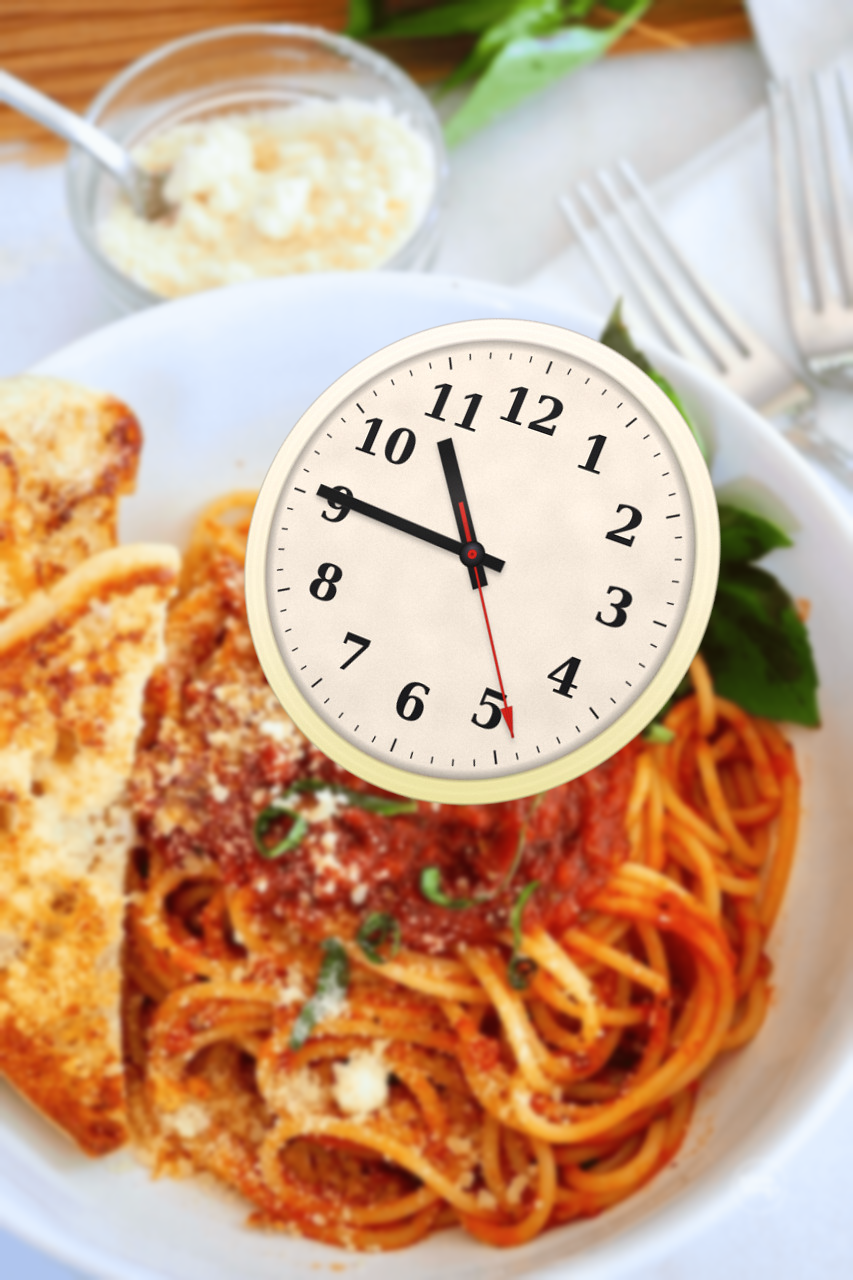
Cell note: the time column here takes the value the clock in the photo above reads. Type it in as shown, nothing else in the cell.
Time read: 10:45:24
